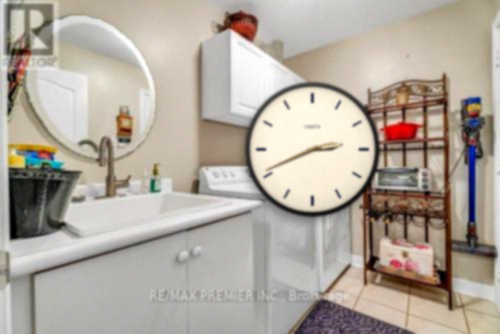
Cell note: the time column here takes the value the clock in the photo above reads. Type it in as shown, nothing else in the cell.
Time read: 2:41
